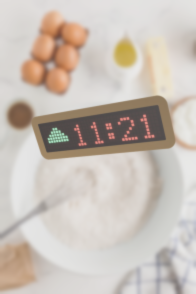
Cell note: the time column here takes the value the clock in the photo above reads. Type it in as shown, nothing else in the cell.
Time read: 11:21
